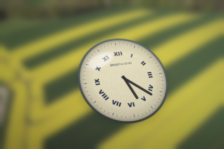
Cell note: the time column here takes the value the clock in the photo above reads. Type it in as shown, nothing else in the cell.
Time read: 5:22
